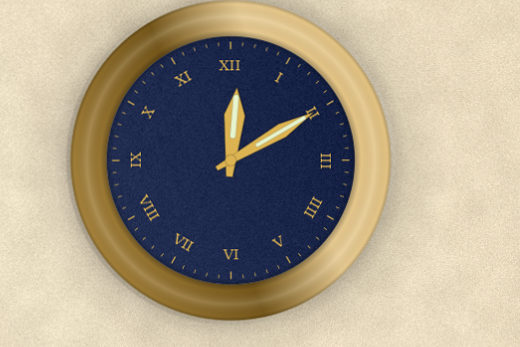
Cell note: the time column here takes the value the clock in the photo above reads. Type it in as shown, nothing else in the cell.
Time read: 12:10
